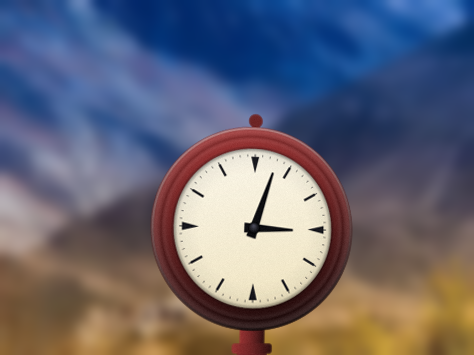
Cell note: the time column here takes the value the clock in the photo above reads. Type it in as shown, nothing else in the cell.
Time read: 3:03
